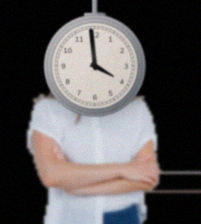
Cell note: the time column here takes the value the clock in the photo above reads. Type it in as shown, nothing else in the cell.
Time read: 3:59
